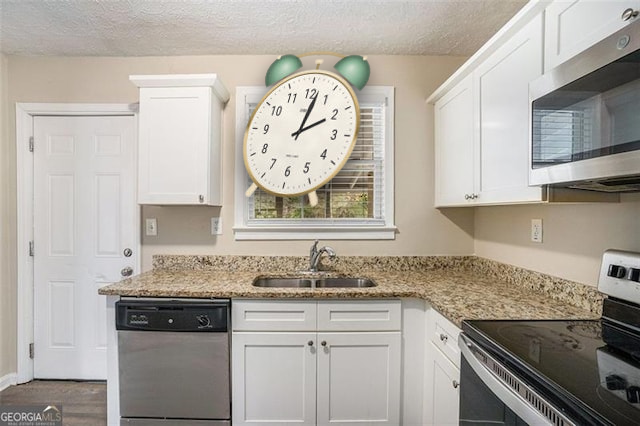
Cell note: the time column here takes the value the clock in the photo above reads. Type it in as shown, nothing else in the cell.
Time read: 2:02
